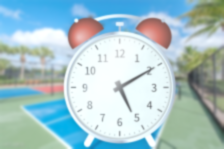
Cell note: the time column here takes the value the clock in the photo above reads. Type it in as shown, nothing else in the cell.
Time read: 5:10
